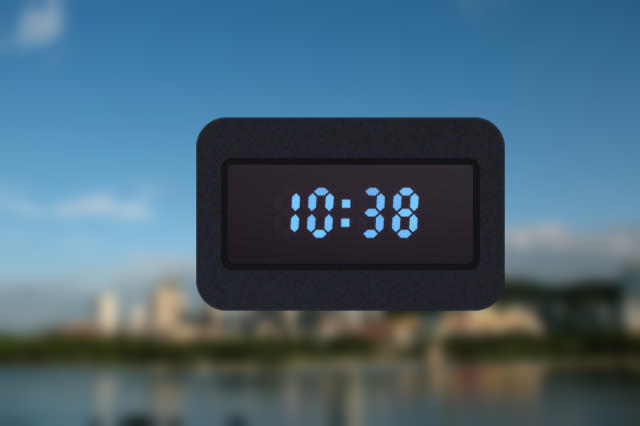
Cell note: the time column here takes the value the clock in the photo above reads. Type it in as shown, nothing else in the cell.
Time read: 10:38
